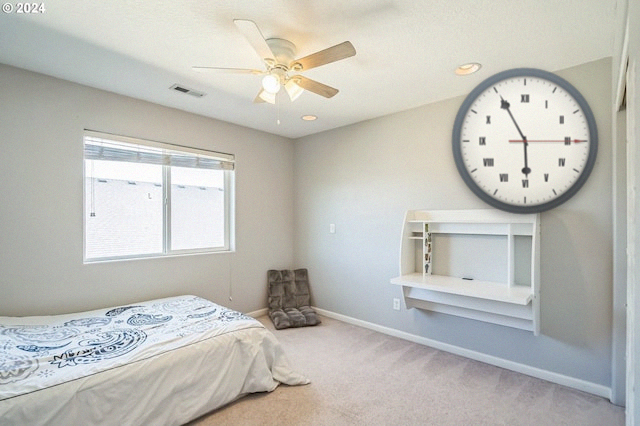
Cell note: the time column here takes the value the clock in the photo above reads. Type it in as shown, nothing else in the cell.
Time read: 5:55:15
